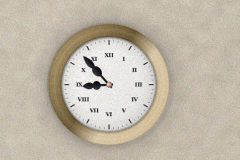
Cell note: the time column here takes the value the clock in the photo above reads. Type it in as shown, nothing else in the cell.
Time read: 8:53
